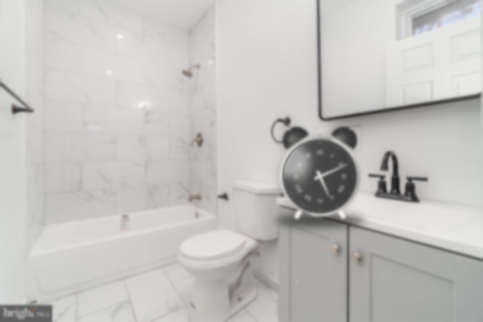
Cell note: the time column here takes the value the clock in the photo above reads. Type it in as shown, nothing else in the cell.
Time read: 5:11
